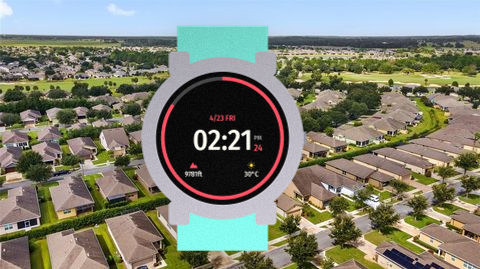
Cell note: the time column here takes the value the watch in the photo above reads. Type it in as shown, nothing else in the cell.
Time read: 2:21:24
